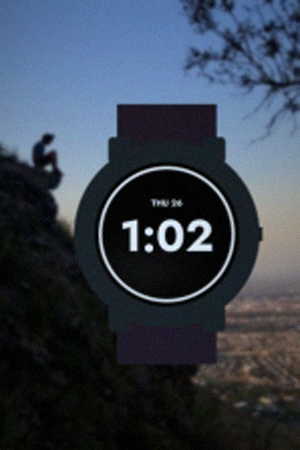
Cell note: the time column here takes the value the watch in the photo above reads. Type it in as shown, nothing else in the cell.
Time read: 1:02
